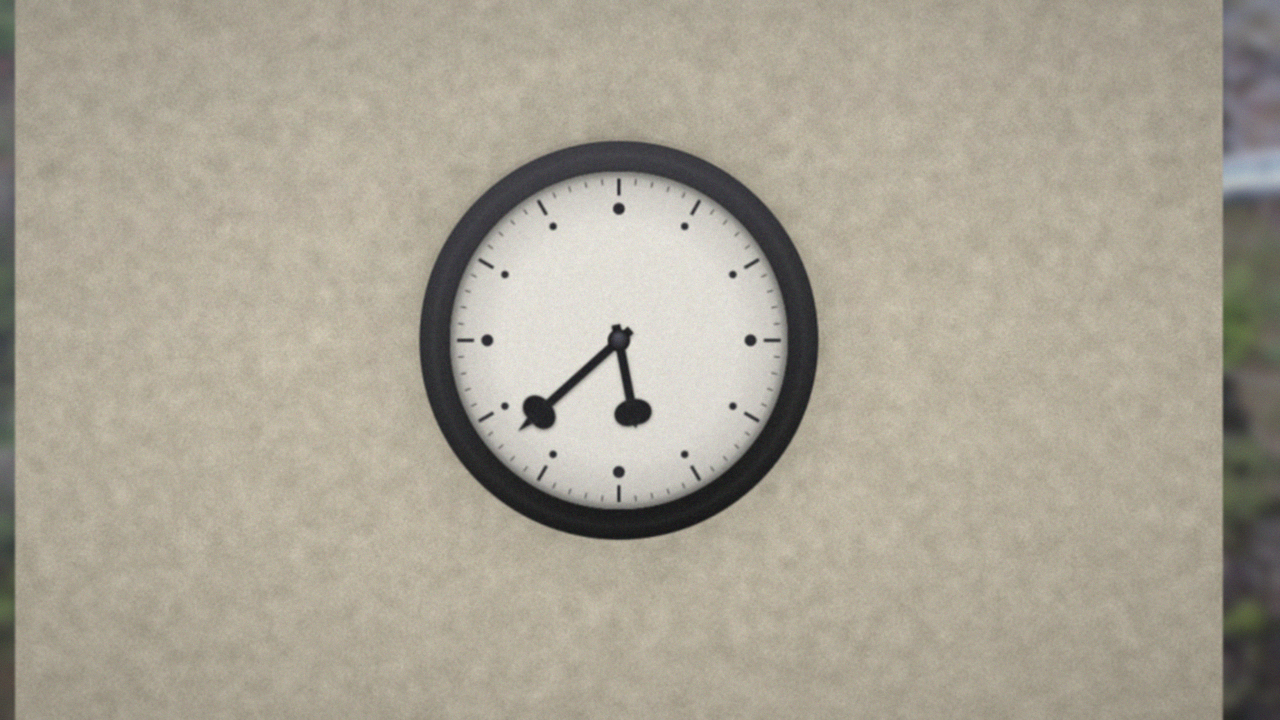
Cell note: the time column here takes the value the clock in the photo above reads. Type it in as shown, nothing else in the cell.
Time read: 5:38
